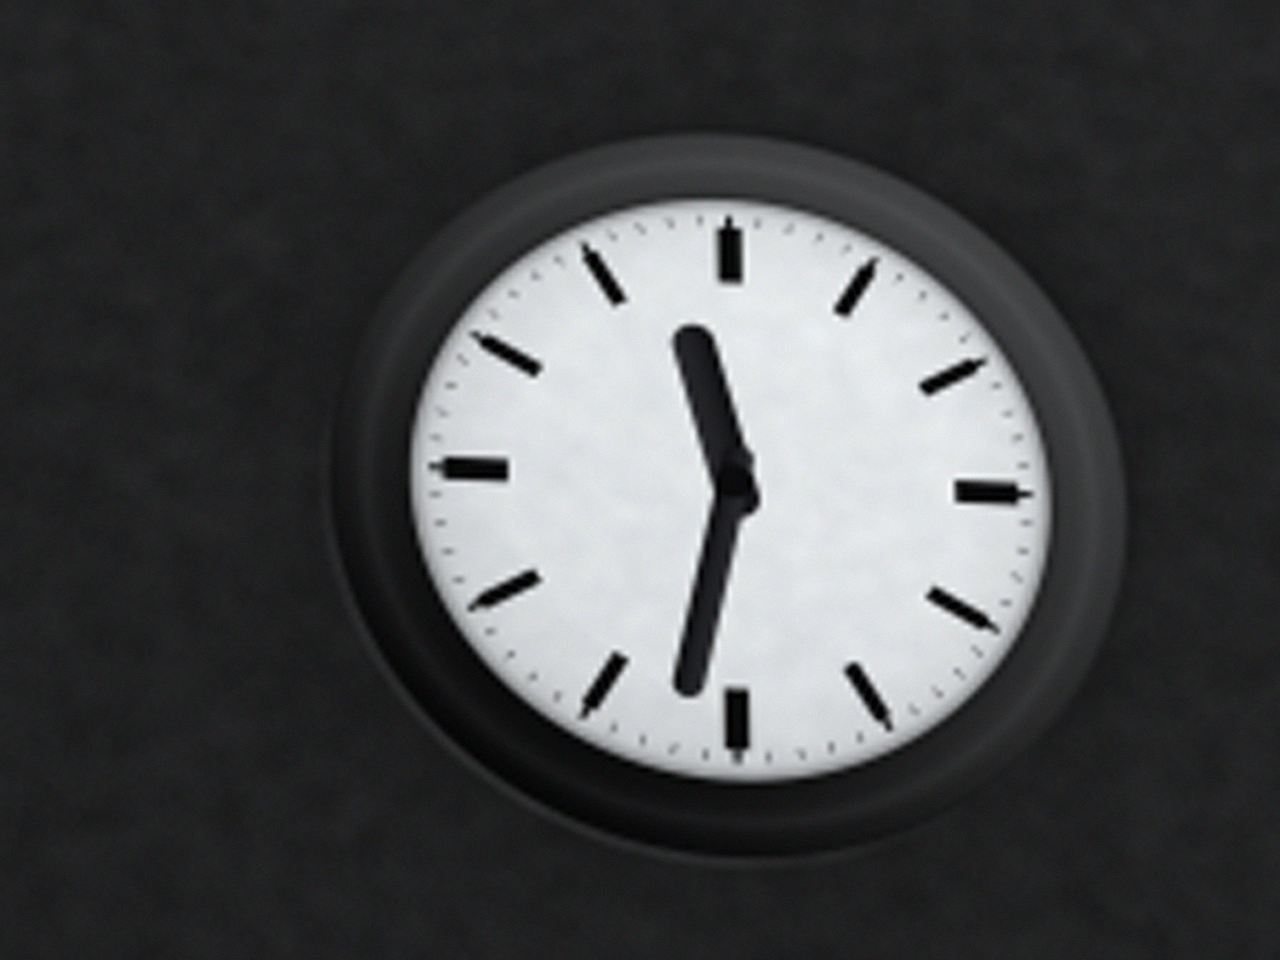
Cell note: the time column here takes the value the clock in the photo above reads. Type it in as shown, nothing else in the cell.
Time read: 11:32
